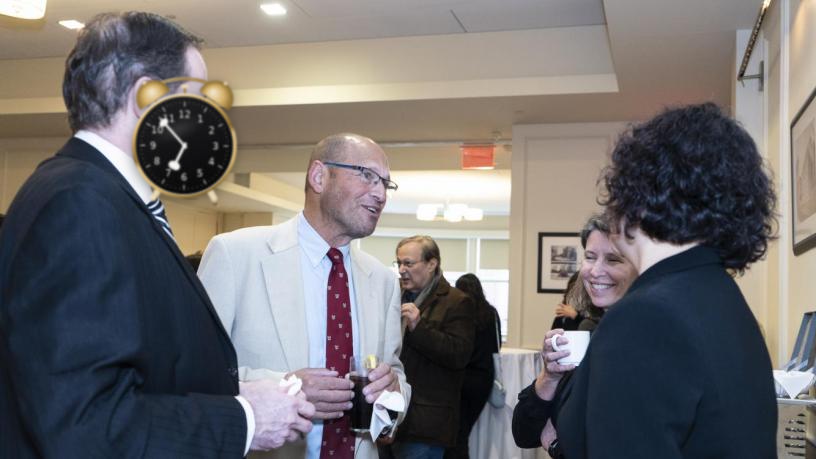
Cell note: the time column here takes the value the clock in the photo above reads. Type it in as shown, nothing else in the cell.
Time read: 6:53
